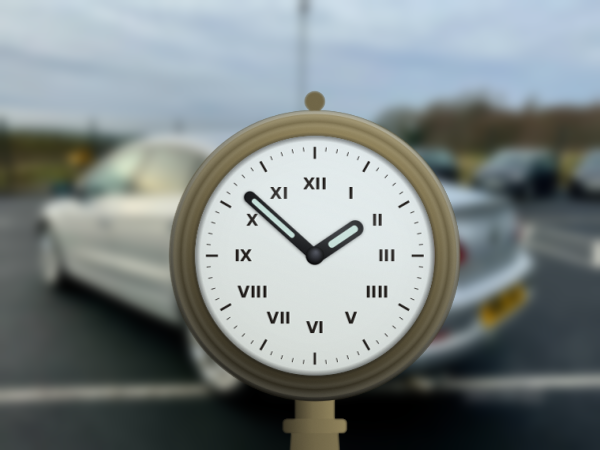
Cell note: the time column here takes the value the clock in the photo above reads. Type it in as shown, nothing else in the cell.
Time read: 1:52
